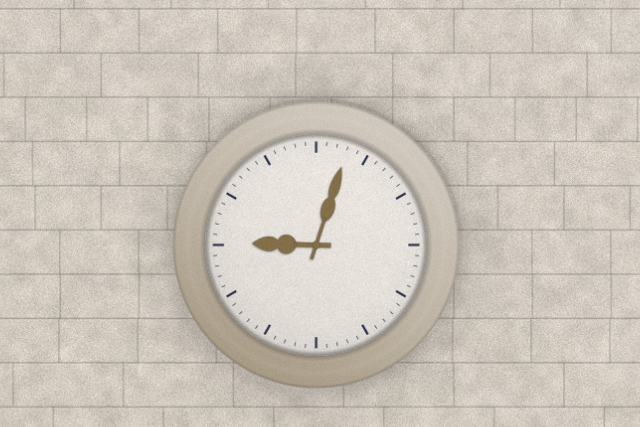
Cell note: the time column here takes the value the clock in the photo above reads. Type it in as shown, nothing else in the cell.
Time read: 9:03
